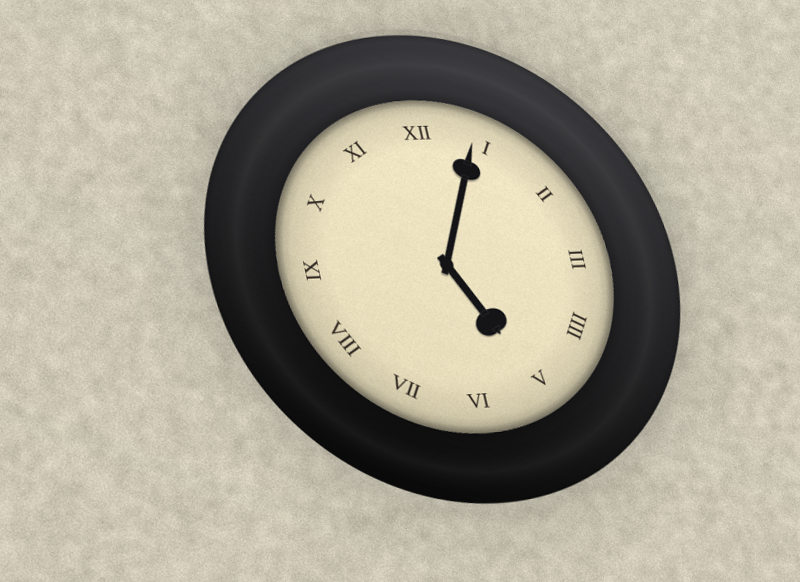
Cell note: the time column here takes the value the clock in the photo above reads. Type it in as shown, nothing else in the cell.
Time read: 5:04
